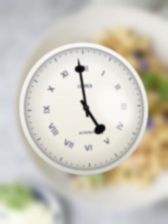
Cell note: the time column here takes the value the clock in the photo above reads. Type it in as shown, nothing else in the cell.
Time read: 4:59
